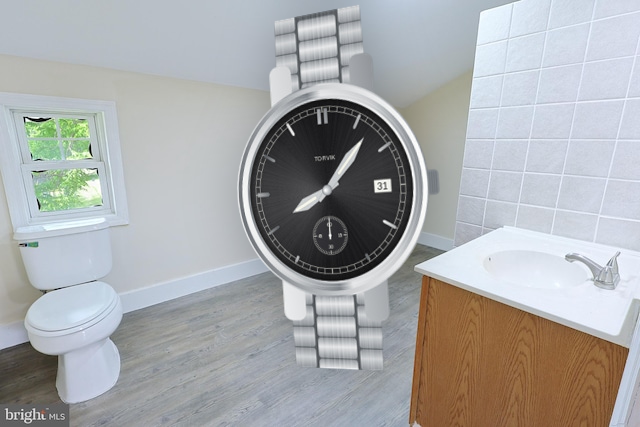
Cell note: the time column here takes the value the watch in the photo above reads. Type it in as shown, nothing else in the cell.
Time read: 8:07
